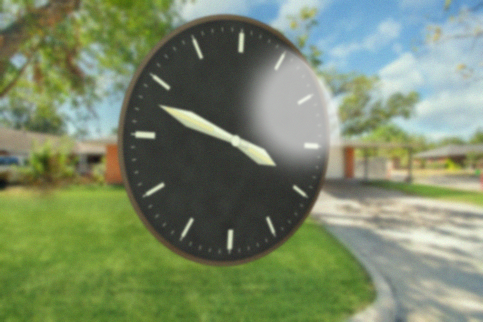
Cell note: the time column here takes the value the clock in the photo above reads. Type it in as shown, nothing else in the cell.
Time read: 3:48
